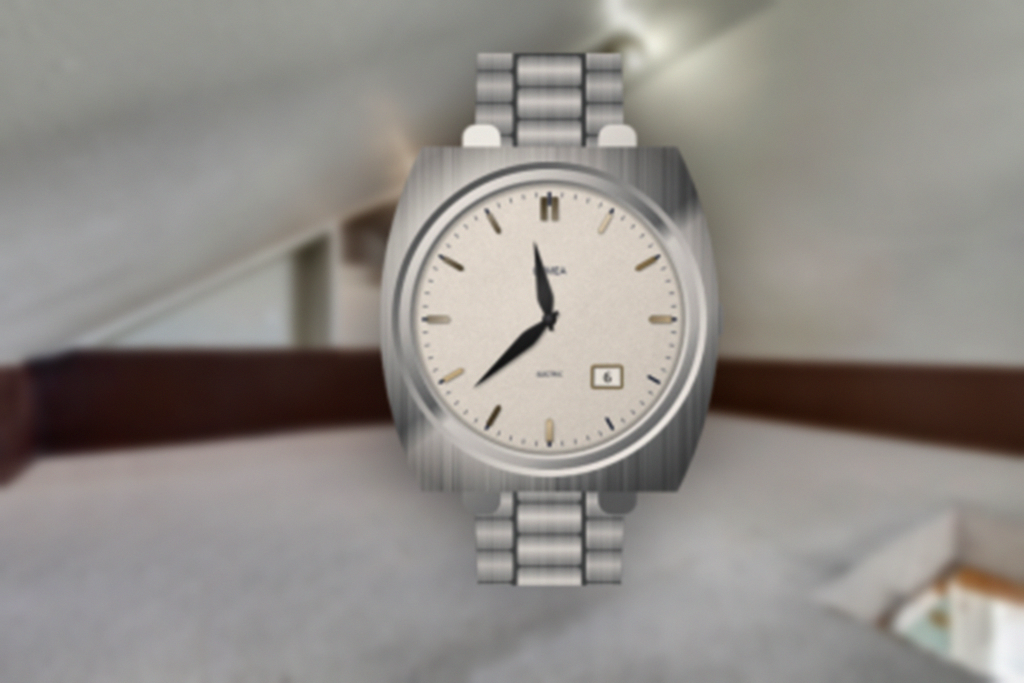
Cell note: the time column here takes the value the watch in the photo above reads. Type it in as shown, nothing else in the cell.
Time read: 11:38
